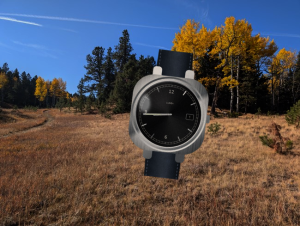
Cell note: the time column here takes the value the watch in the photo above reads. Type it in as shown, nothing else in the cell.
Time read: 8:44
